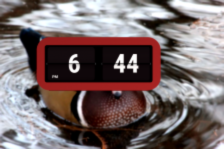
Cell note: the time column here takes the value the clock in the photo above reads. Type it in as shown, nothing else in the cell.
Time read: 6:44
